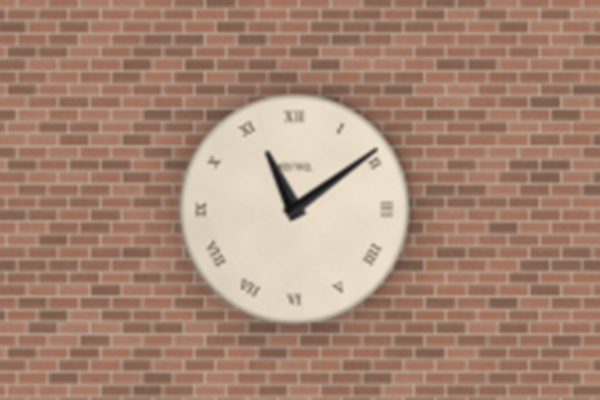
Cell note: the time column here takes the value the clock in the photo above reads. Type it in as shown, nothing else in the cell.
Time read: 11:09
